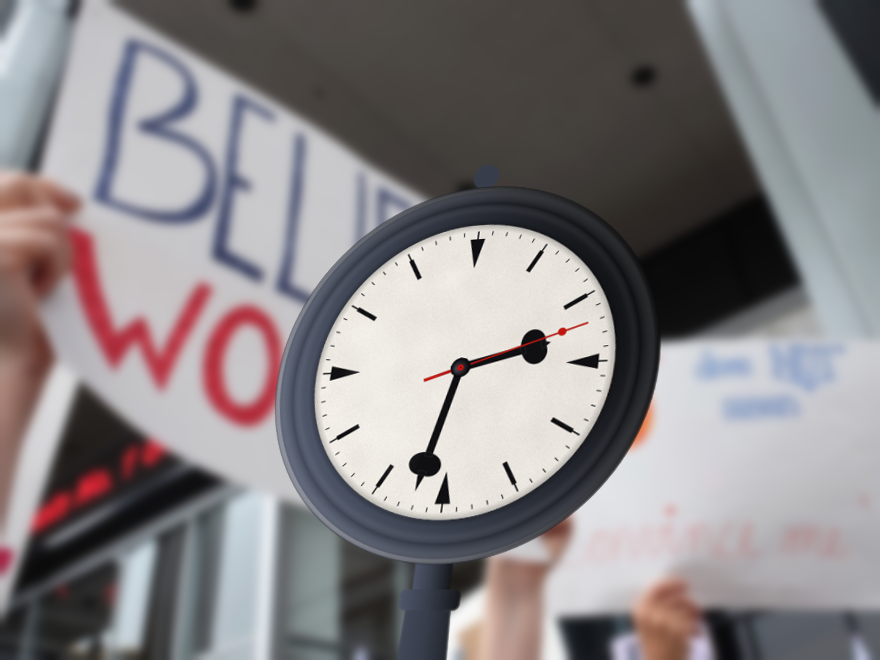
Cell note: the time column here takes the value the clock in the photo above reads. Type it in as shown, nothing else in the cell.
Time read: 2:32:12
